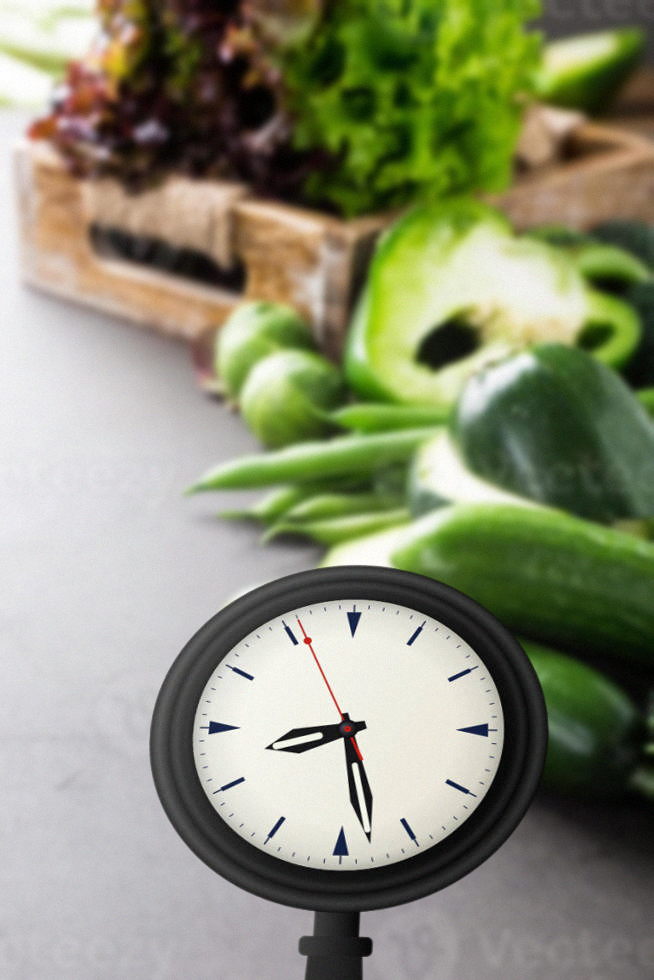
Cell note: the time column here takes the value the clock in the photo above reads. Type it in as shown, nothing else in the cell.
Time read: 8:27:56
